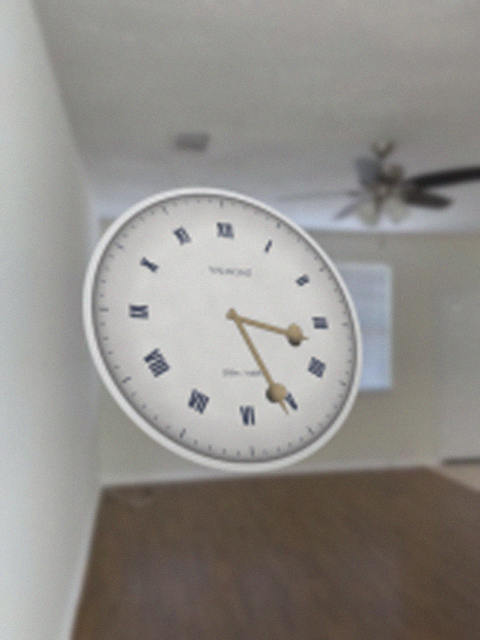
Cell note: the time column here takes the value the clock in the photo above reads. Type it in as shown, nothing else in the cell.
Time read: 3:26
